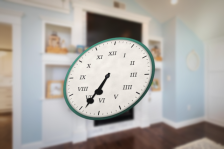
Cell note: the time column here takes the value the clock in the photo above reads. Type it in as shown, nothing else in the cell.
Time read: 6:34
